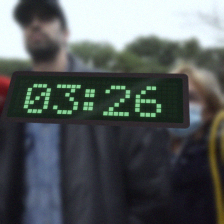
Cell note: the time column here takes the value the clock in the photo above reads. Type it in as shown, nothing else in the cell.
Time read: 3:26
